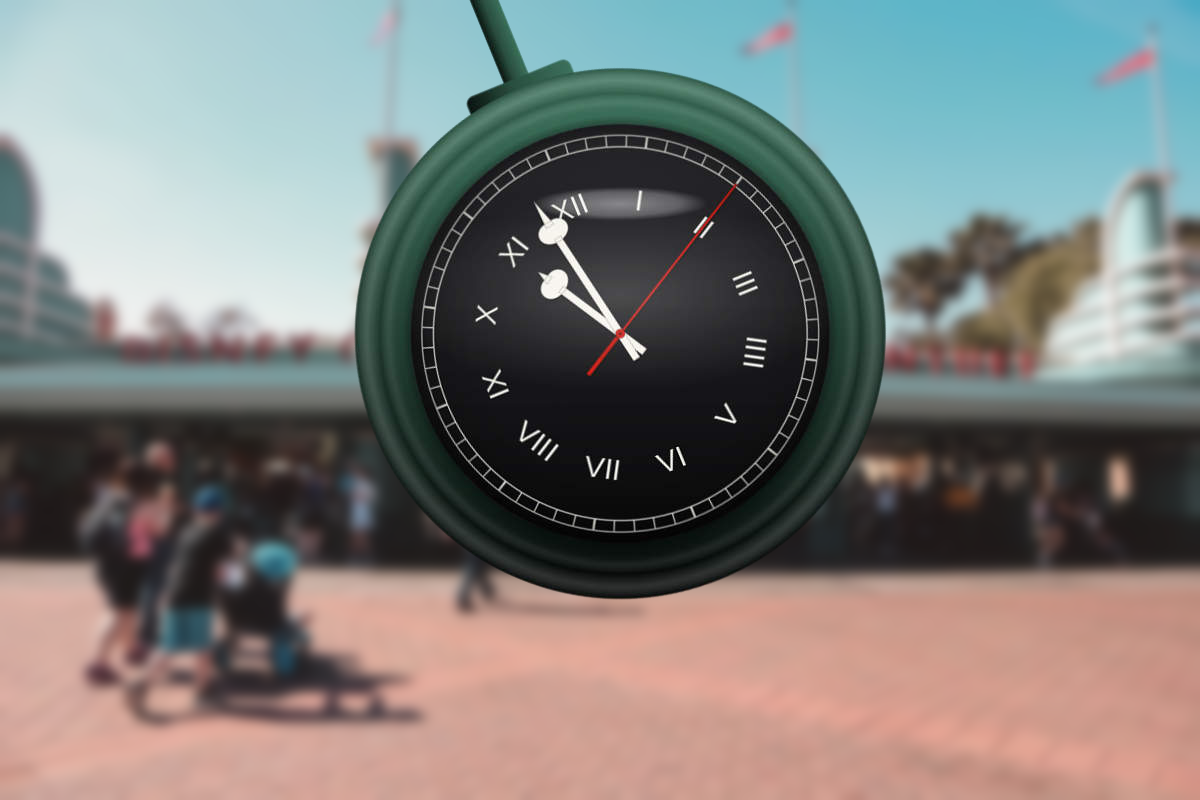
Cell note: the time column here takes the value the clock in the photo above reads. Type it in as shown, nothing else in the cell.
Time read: 10:58:10
